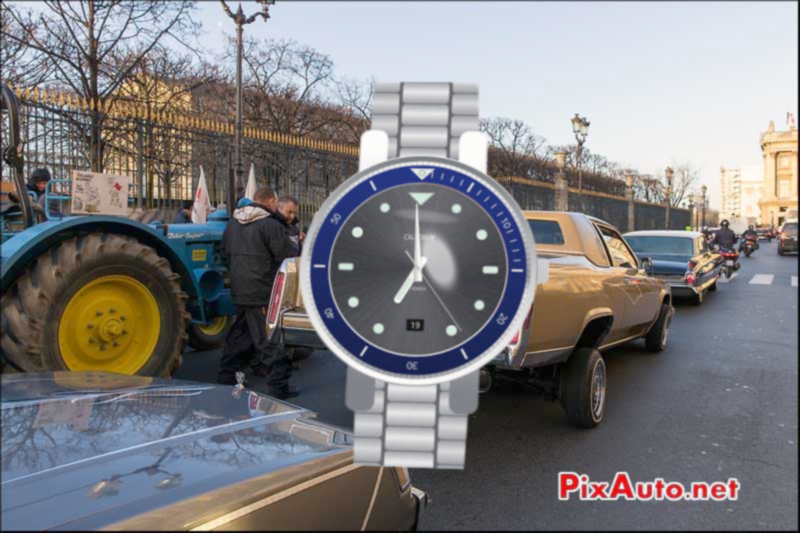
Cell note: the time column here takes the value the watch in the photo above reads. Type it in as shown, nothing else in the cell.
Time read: 6:59:24
